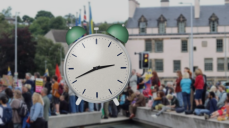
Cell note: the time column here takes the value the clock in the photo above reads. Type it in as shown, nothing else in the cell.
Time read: 2:41
